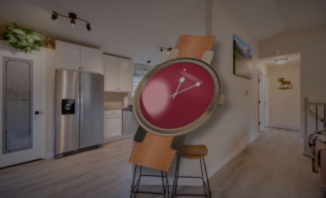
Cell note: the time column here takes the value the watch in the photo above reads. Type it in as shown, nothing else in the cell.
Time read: 12:09
